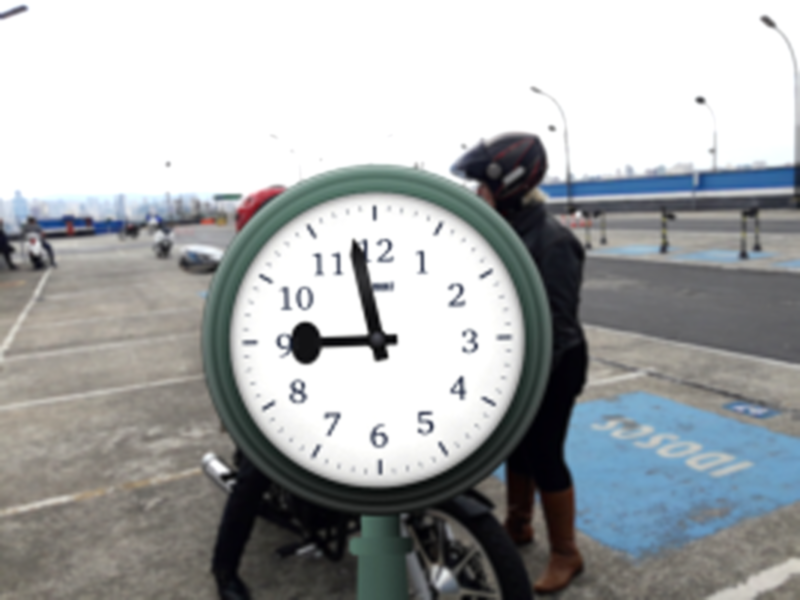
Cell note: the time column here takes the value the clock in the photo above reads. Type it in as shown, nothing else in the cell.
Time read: 8:58
